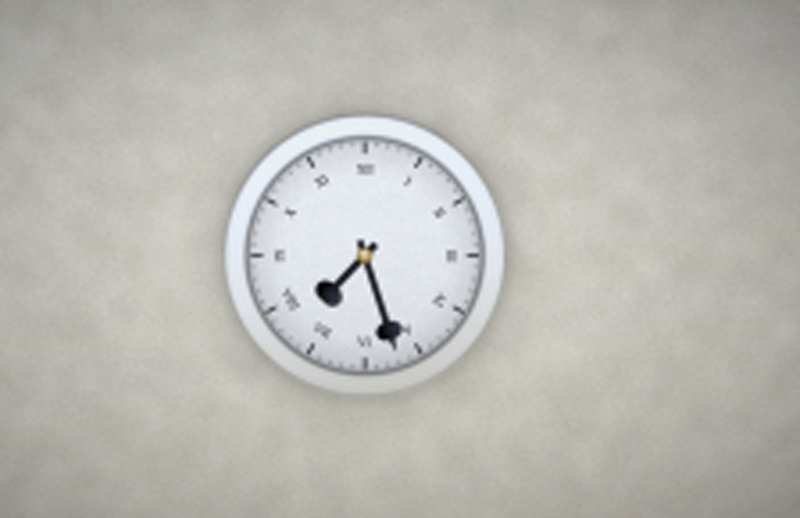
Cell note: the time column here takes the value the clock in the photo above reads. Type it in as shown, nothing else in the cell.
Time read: 7:27
